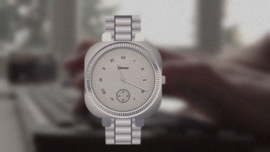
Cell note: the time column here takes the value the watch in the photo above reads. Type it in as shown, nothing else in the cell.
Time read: 11:19
